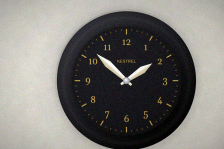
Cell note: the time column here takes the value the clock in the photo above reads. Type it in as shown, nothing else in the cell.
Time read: 1:52
